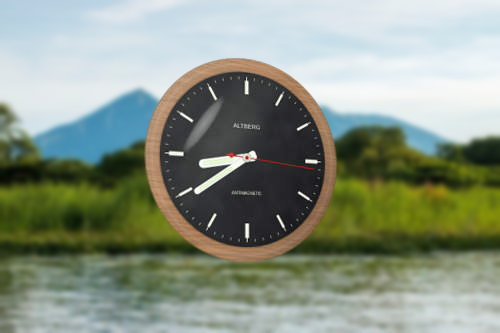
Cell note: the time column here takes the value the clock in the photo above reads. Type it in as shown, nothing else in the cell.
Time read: 8:39:16
